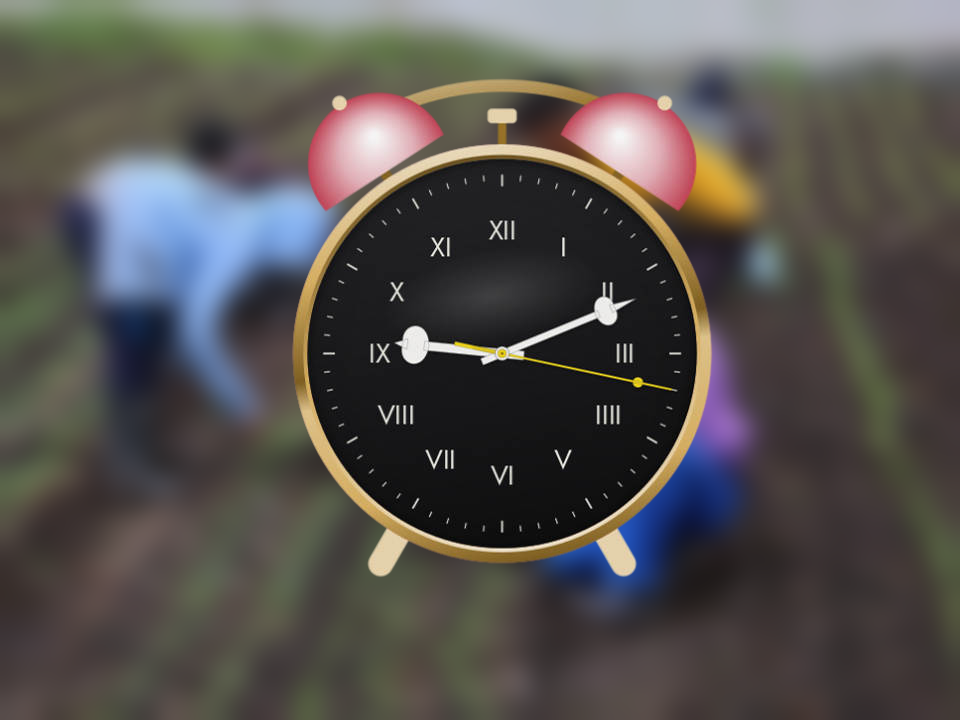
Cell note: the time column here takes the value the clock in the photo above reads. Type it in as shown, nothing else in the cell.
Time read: 9:11:17
